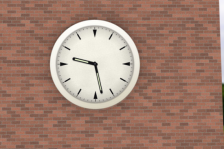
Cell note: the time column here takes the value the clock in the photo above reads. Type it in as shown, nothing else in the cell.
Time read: 9:28
